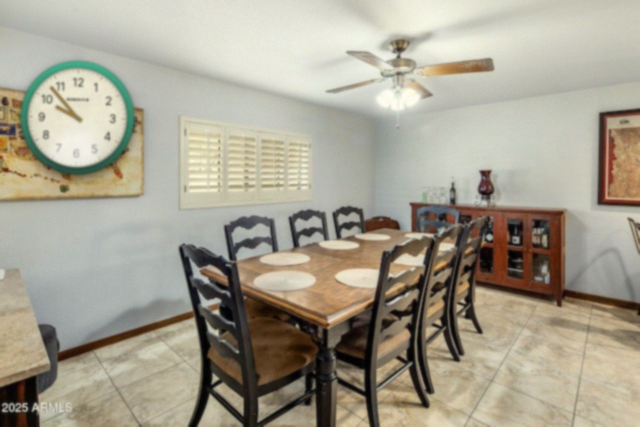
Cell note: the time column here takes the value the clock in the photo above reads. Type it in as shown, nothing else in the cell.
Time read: 9:53
